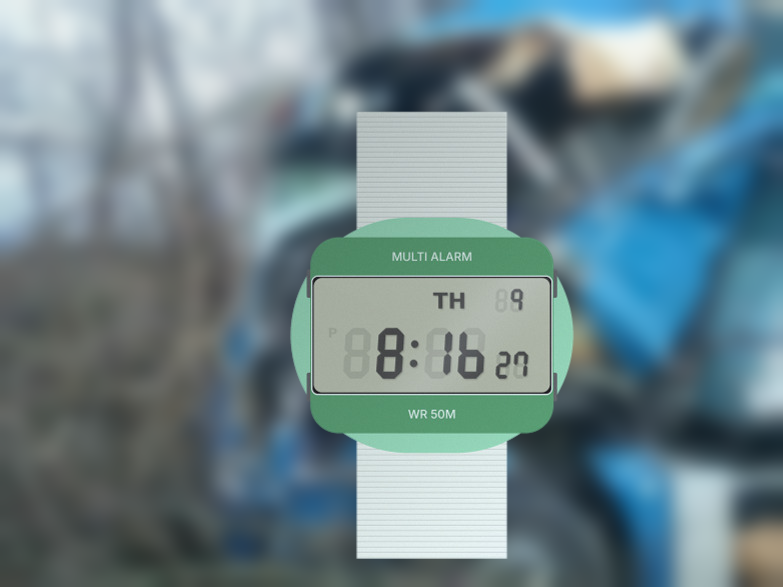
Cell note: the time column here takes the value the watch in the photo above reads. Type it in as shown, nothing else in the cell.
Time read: 8:16:27
